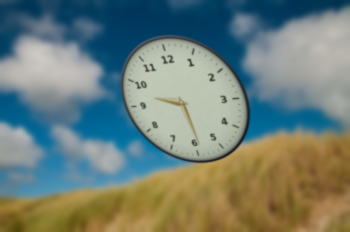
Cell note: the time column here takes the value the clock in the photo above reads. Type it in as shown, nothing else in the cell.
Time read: 9:29
